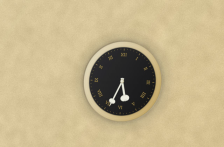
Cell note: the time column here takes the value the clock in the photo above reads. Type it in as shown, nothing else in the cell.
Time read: 5:34
